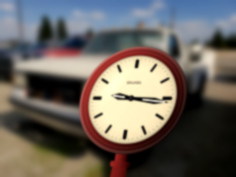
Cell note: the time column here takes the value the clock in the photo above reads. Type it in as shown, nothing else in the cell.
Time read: 9:16
